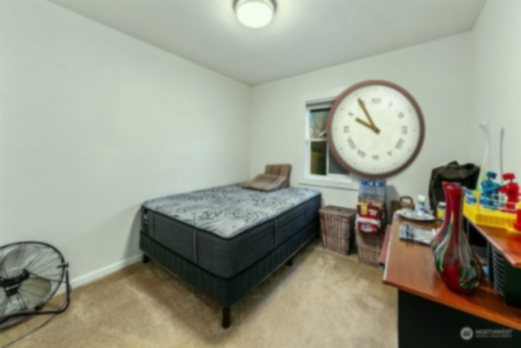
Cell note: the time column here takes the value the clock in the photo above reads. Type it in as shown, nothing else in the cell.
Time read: 9:55
